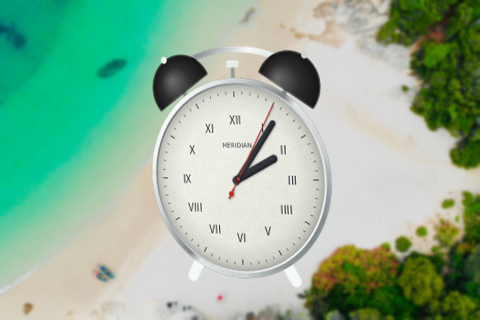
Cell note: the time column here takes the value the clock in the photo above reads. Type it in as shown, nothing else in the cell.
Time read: 2:06:05
